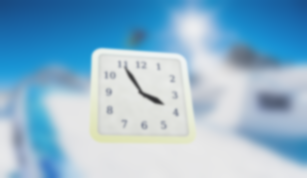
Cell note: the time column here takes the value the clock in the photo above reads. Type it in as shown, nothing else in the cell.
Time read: 3:55
